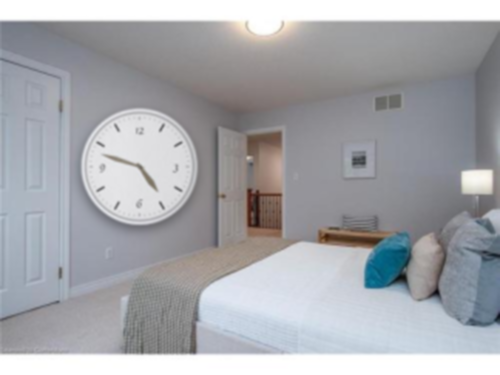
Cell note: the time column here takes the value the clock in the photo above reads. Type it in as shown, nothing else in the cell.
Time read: 4:48
